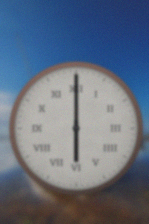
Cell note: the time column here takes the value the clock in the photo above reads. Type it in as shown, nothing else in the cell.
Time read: 6:00
